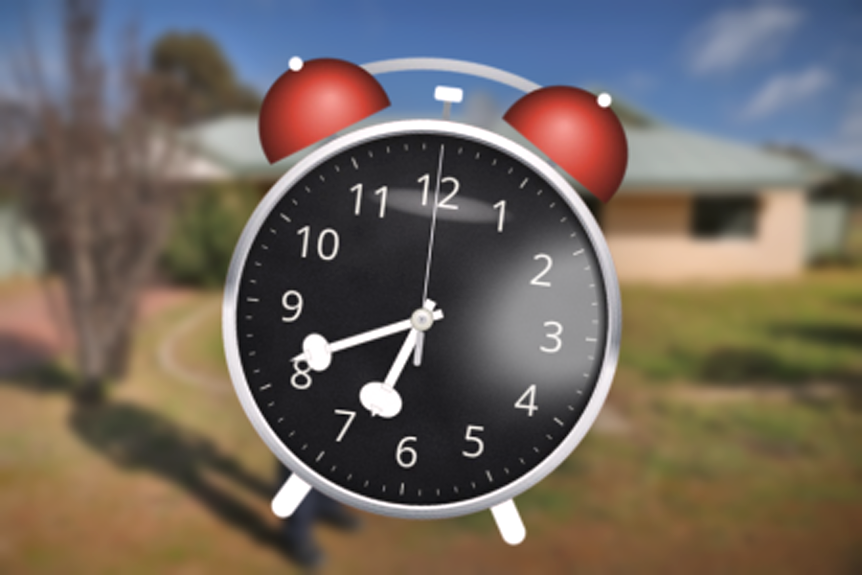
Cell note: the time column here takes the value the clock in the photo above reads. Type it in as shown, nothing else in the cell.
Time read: 6:41:00
